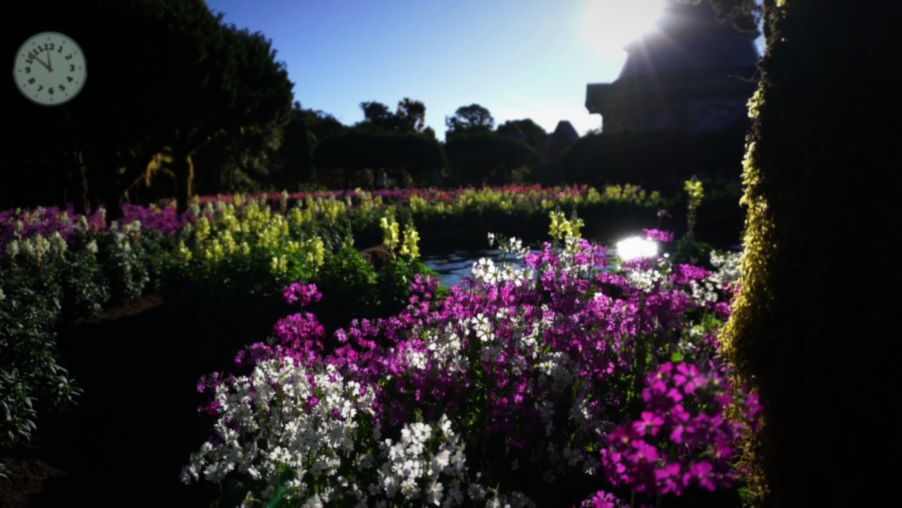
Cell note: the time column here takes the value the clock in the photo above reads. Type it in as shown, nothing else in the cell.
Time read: 11:52
